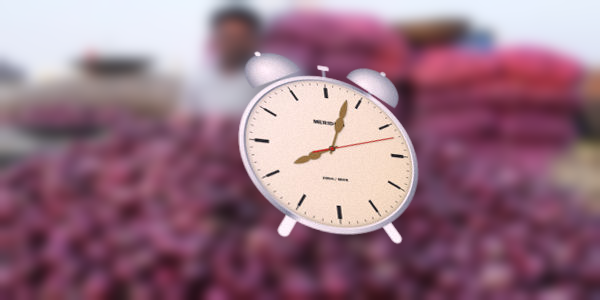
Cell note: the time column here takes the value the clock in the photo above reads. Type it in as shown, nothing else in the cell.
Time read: 8:03:12
